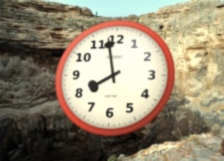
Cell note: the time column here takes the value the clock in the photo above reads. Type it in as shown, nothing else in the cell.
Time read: 7:58
